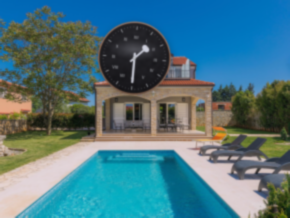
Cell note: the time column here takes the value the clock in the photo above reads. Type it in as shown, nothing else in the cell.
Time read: 1:30
